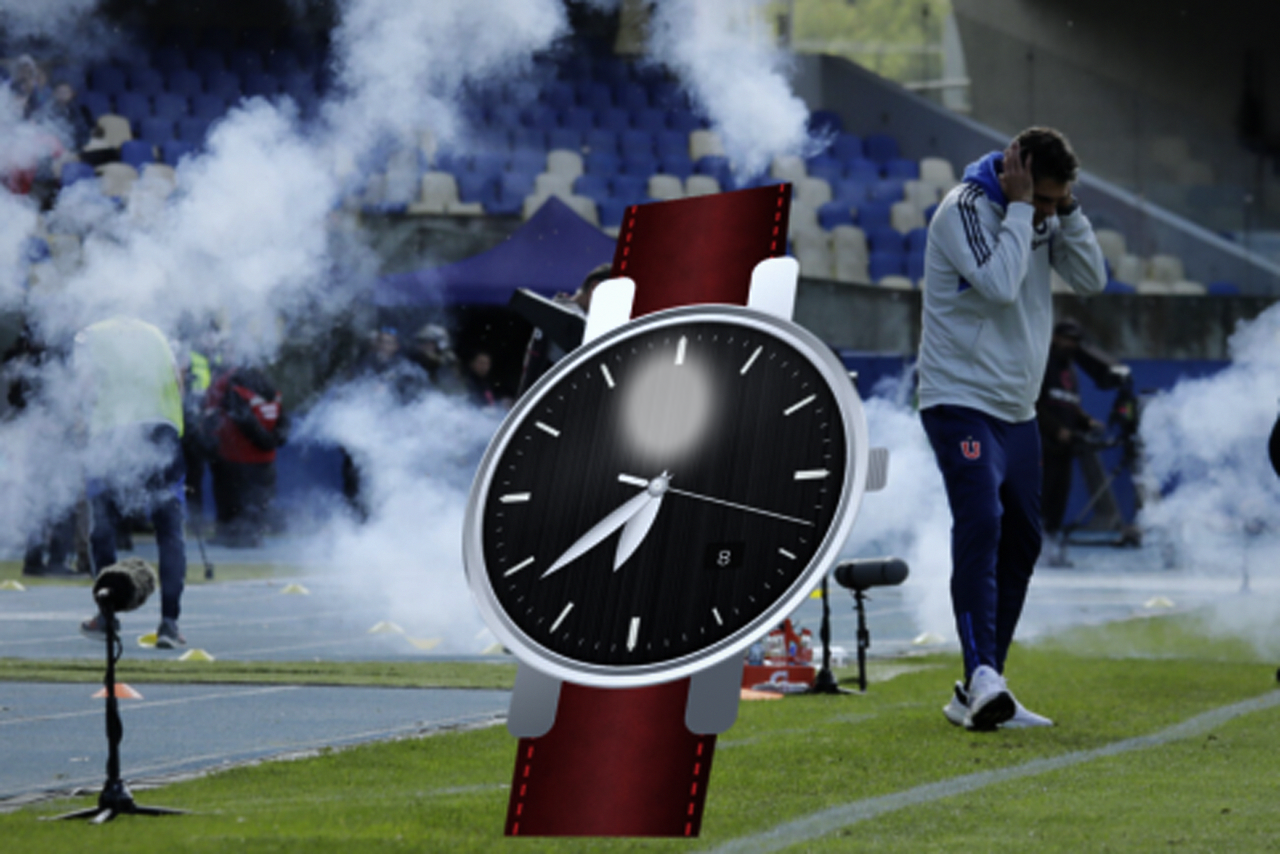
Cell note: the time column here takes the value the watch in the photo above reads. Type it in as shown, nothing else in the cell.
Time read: 6:38:18
